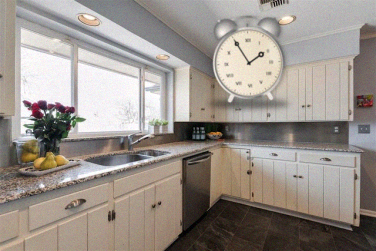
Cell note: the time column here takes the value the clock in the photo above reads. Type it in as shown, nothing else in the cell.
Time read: 1:55
